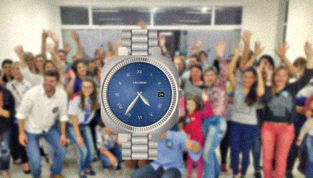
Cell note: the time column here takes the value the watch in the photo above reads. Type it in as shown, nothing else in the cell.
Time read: 4:36
